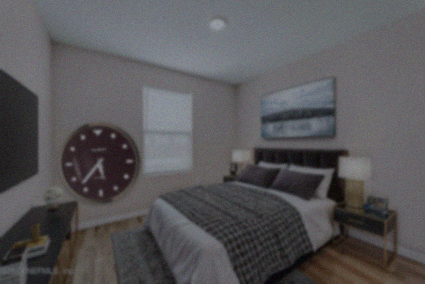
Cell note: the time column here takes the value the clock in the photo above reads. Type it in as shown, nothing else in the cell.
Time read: 5:37
